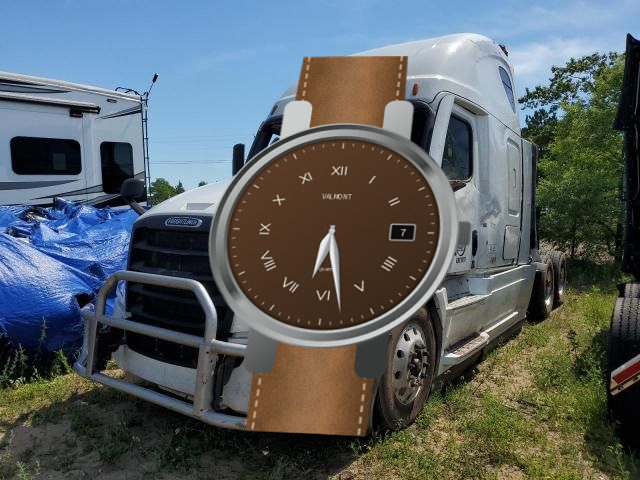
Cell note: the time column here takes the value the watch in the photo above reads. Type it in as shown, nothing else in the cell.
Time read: 6:28
